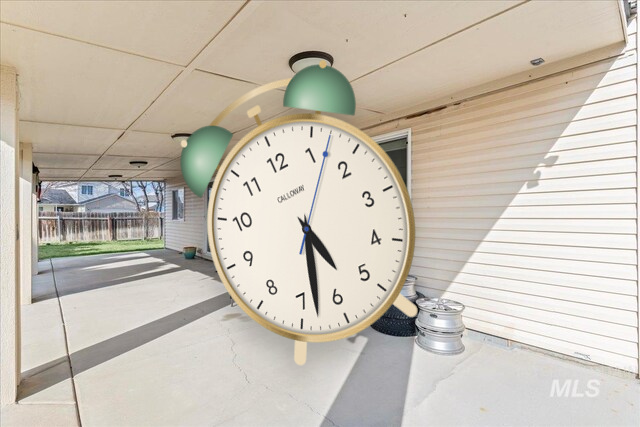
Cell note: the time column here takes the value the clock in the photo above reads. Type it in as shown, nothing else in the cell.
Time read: 5:33:07
